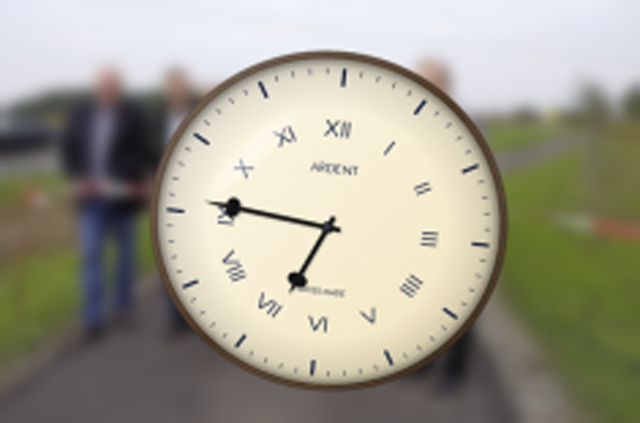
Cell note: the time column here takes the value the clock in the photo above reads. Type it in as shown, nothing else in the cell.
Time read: 6:46
